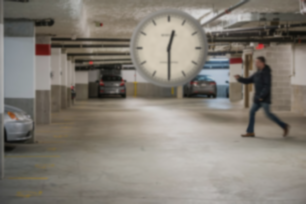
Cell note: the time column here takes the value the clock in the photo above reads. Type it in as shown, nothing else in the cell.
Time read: 12:30
